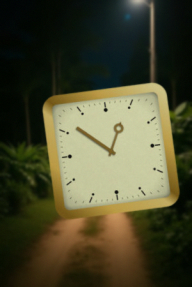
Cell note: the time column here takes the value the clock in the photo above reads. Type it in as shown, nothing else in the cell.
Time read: 12:52
